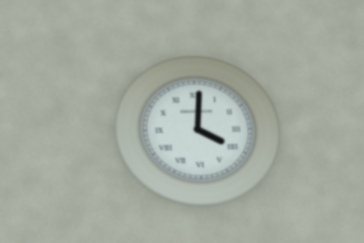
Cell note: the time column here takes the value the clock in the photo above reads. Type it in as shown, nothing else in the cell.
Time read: 4:01
